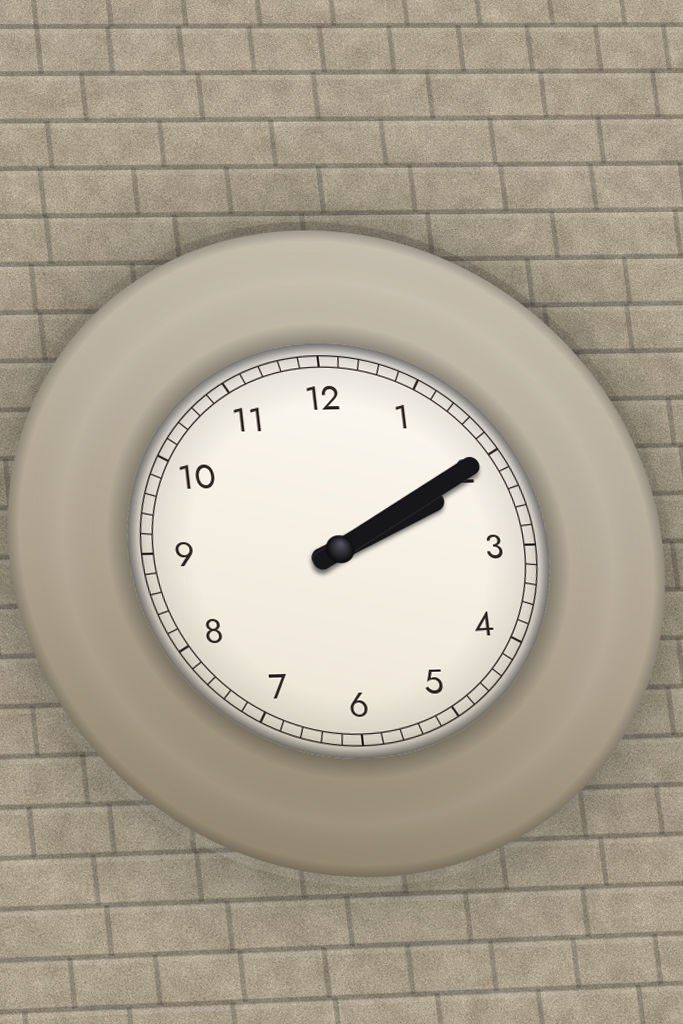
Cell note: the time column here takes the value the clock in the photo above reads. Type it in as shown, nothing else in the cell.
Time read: 2:10
